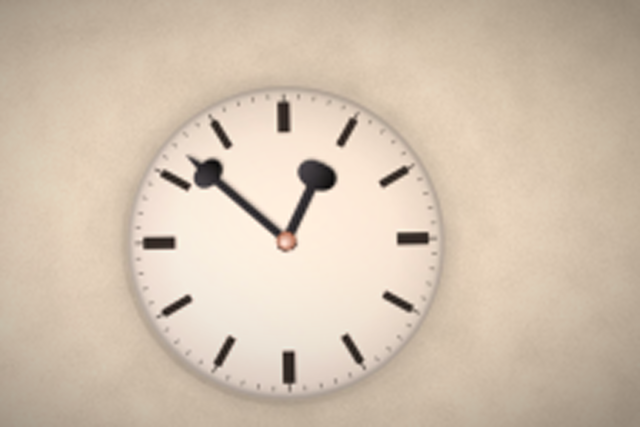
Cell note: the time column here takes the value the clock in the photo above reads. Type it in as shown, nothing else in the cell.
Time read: 12:52
